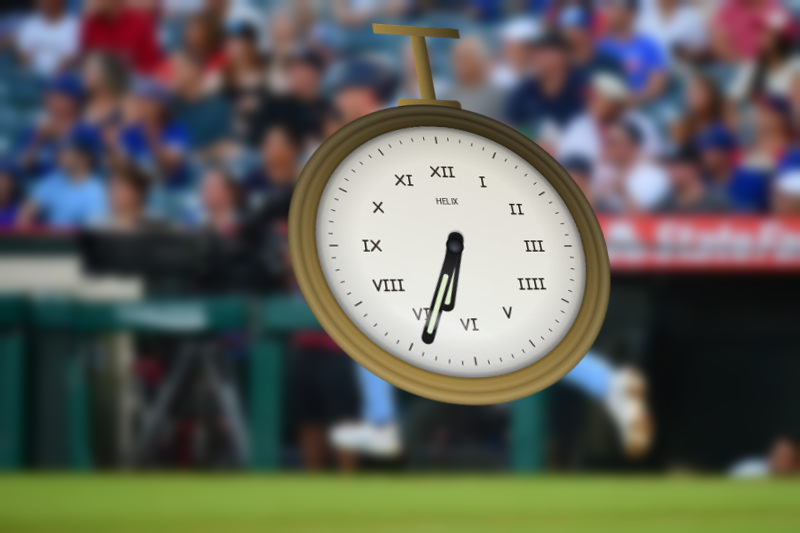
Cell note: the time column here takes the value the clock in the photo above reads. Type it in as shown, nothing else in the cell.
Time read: 6:34
